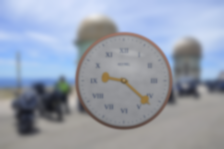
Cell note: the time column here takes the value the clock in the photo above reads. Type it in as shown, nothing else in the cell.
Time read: 9:22
